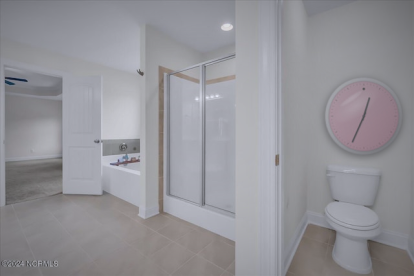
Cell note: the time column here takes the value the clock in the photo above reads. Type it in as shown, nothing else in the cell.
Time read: 12:34
